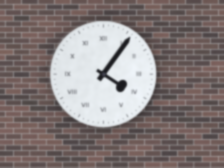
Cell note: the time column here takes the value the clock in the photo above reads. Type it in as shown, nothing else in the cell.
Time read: 4:06
